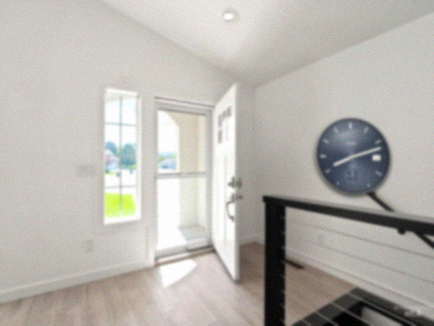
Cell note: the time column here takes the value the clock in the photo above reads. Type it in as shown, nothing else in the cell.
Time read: 8:12
